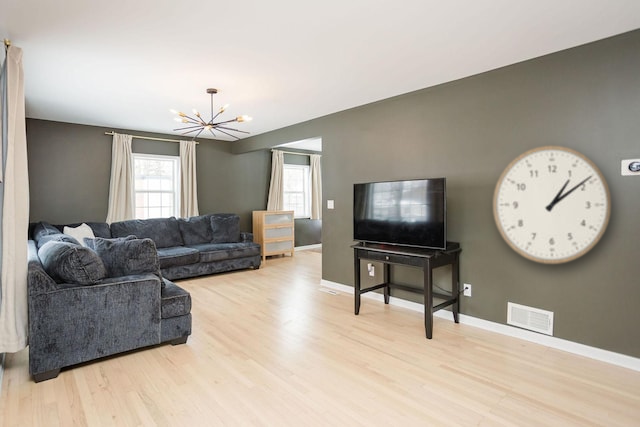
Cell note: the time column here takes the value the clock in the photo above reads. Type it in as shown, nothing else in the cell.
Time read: 1:09
